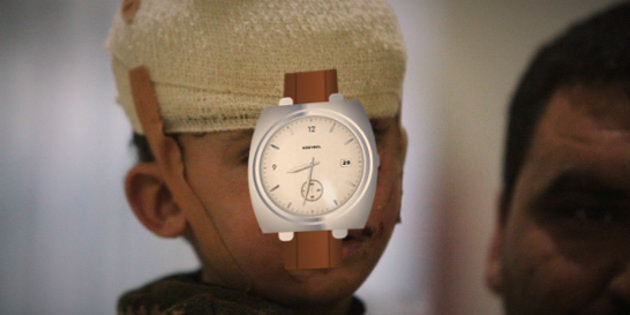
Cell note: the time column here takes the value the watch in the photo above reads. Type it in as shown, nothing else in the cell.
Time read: 8:32
